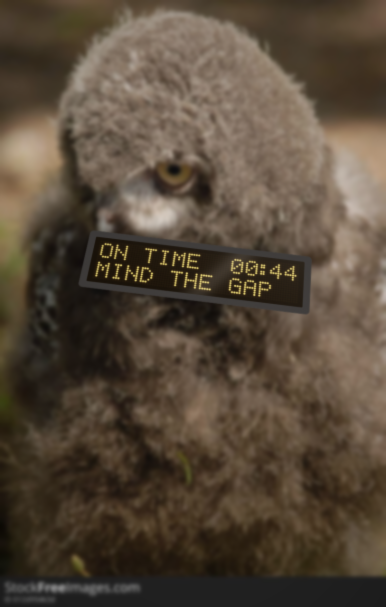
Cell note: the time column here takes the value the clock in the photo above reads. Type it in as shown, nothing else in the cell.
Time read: 0:44
